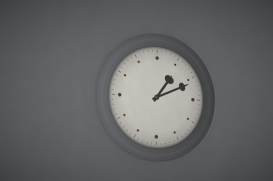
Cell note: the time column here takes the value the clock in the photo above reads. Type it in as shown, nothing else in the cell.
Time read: 1:11
